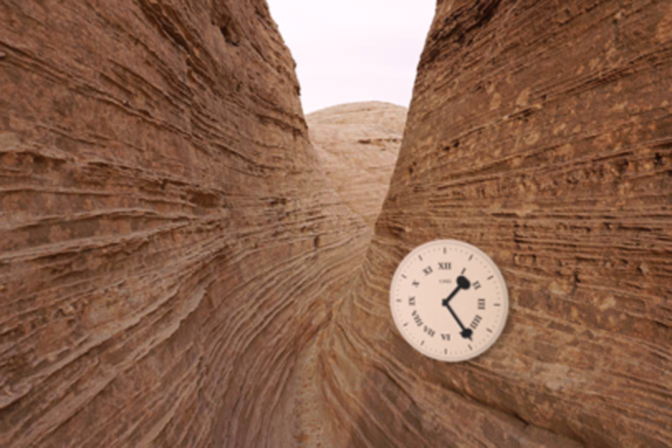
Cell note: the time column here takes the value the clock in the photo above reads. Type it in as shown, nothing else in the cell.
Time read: 1:24
